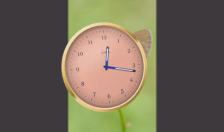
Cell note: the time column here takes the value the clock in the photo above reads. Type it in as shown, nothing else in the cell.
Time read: 12:17
